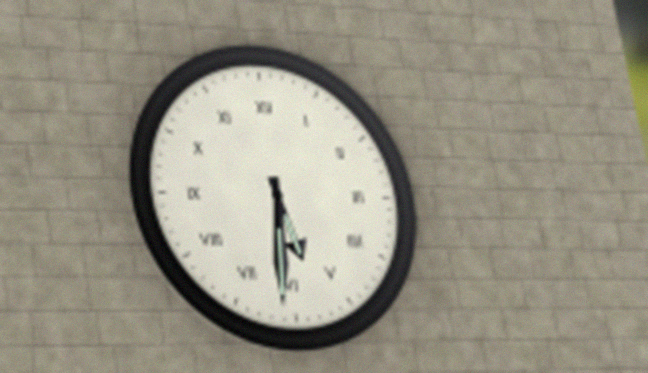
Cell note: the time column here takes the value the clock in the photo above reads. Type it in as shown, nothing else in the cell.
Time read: 5:31
